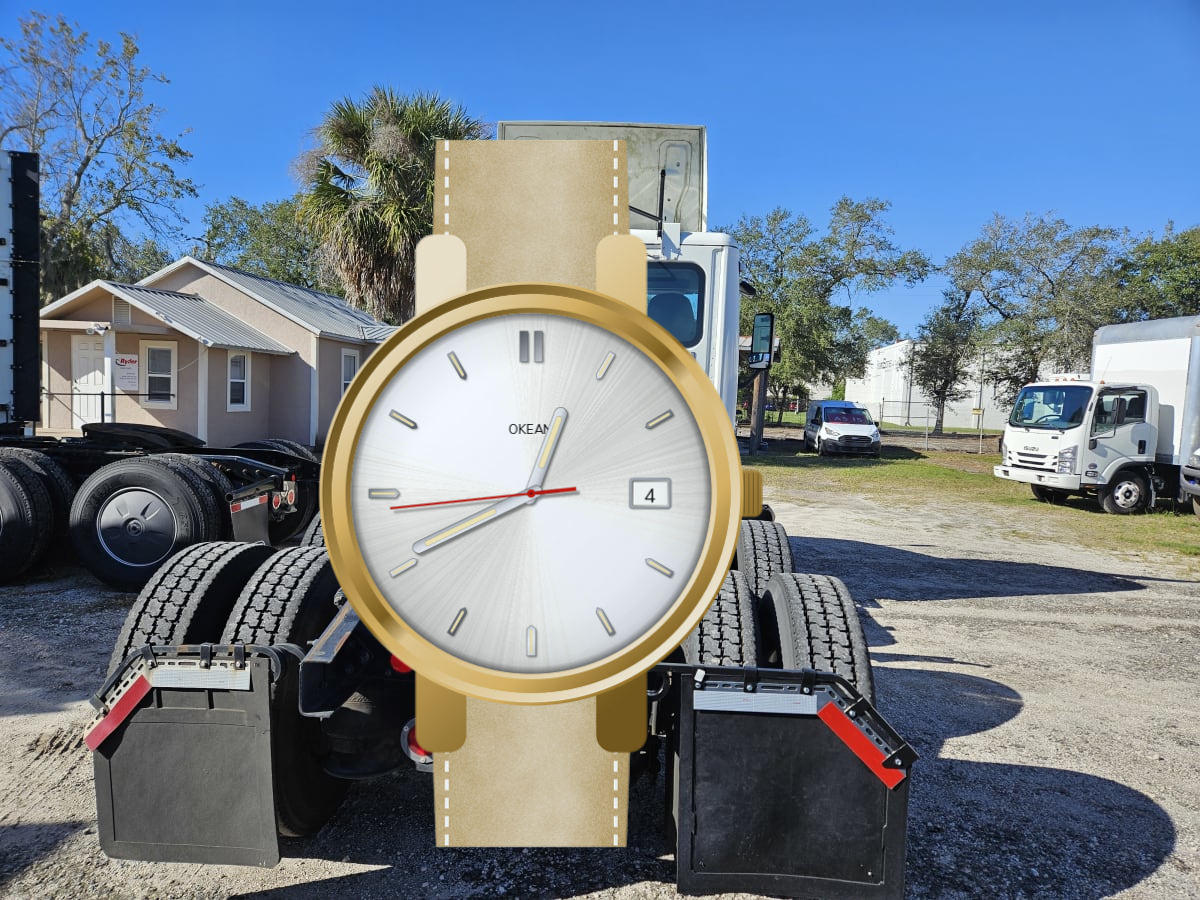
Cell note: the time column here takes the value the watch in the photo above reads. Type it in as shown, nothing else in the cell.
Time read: 12:40:44
